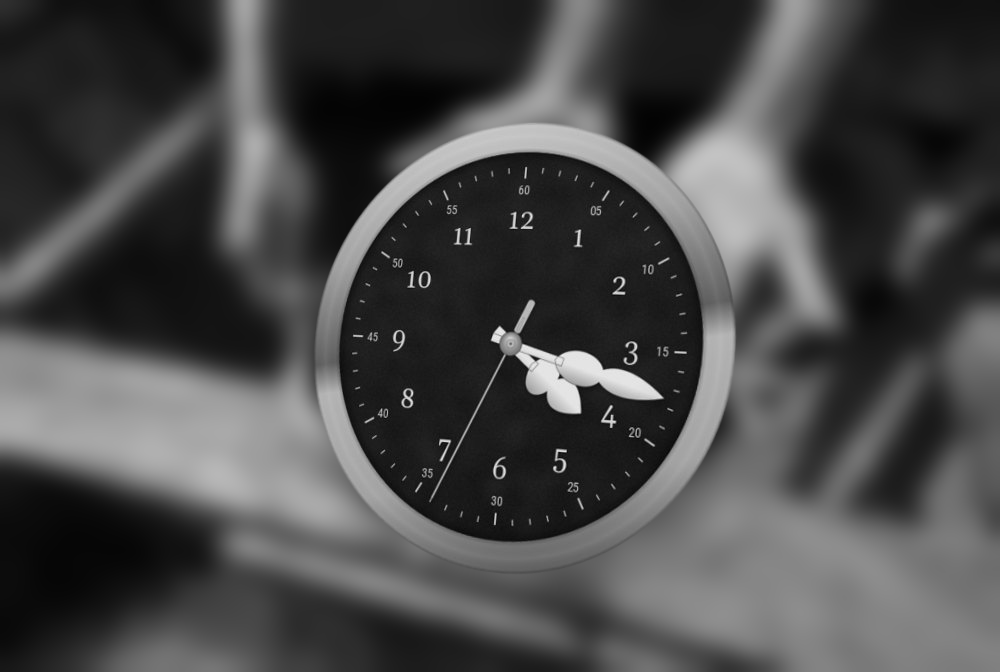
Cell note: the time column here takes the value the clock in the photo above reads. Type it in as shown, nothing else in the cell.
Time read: 4:17:34
